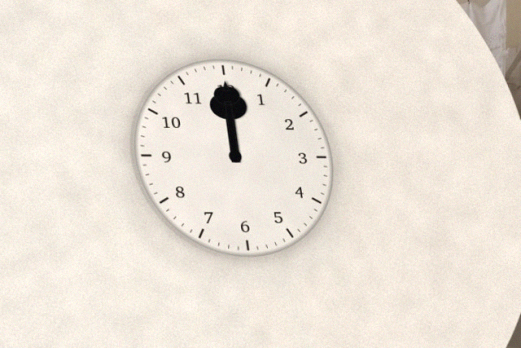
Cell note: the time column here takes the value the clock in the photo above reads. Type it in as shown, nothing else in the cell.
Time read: 12:00
